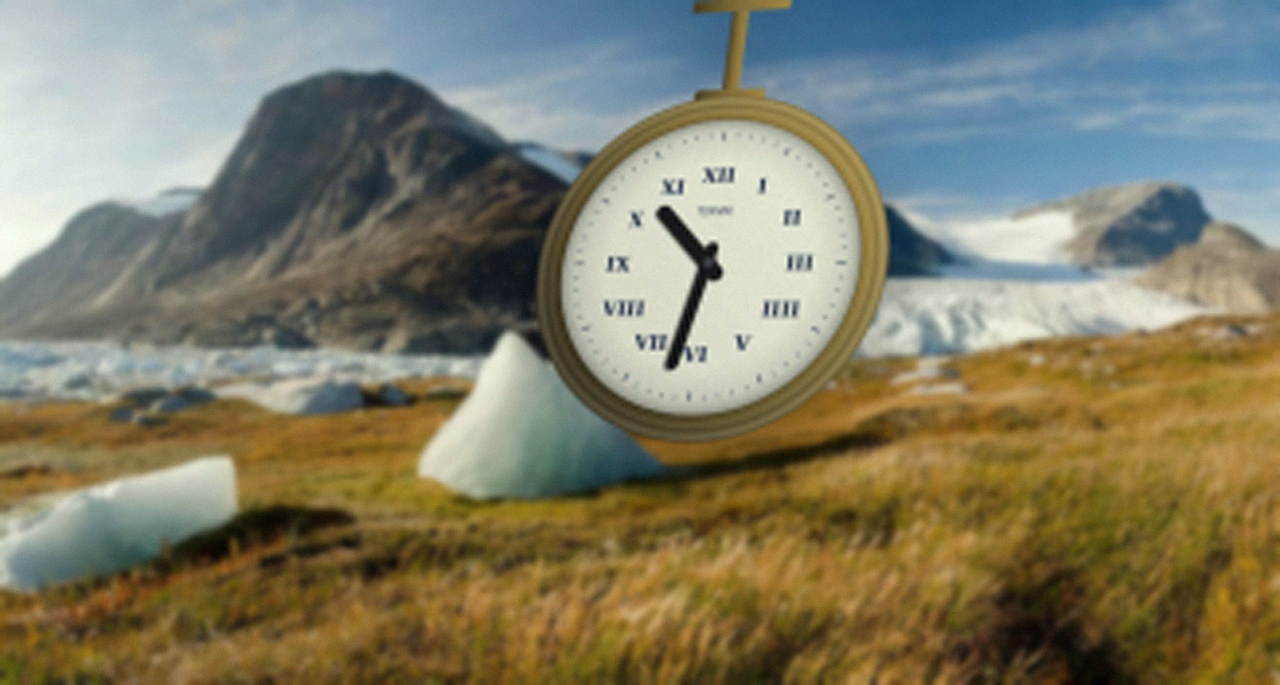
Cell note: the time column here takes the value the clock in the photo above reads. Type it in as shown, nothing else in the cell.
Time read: 10:32
